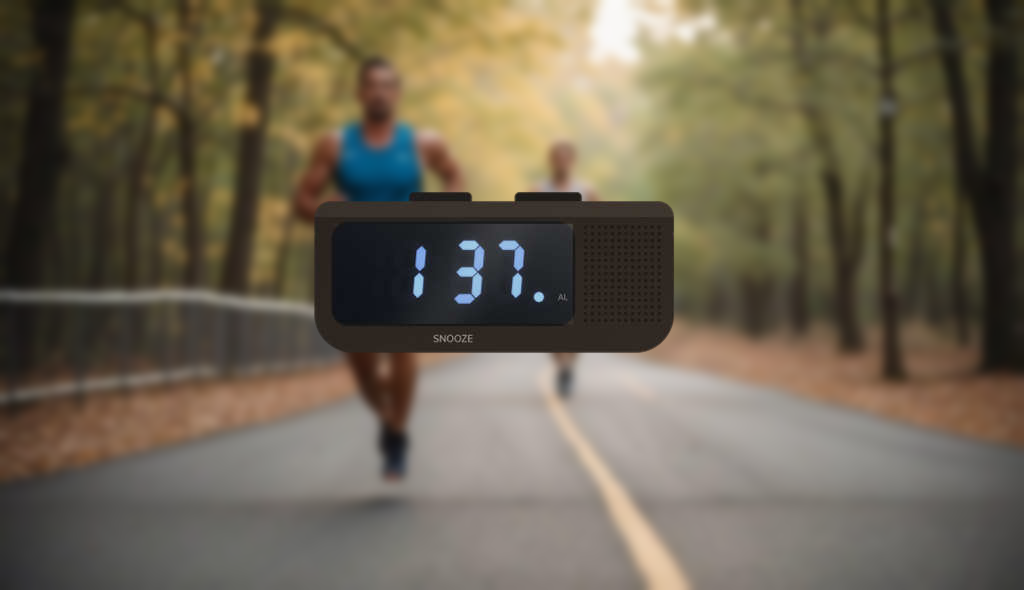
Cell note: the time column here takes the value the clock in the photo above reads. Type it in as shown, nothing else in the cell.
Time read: 1:37
